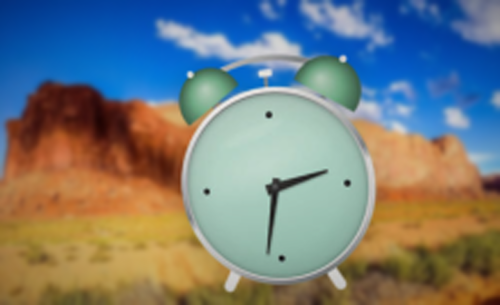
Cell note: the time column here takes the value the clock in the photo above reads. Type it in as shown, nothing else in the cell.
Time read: 2:32
